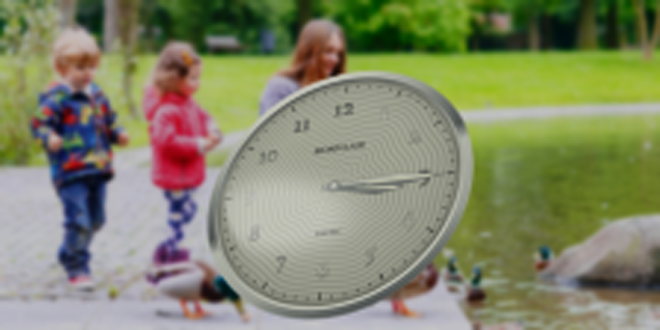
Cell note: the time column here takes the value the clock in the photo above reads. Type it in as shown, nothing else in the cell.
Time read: 3:15
